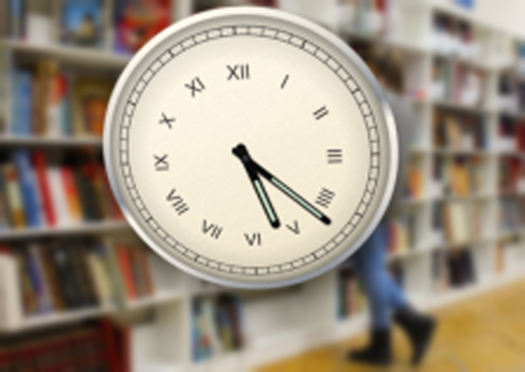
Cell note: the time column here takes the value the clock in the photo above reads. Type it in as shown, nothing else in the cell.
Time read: 5:22
